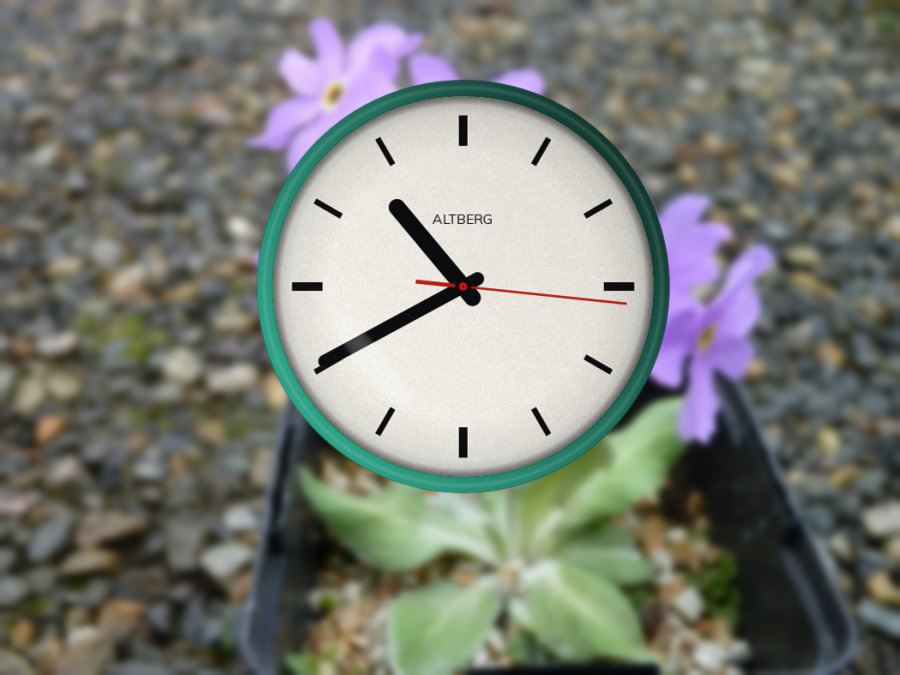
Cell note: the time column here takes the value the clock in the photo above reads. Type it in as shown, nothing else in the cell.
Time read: 10:40:16
